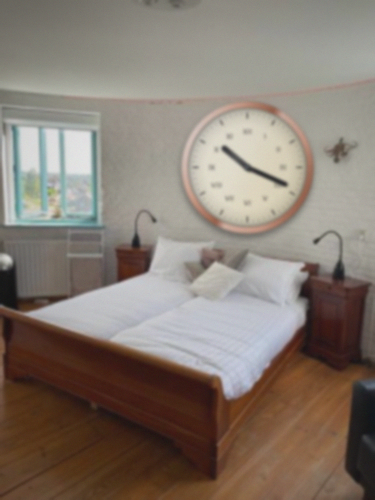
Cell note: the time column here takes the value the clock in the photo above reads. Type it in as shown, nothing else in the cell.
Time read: 10:19
